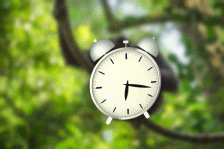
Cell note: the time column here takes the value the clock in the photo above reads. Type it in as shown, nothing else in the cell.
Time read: 6:17
